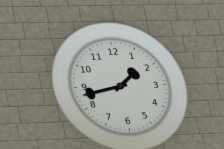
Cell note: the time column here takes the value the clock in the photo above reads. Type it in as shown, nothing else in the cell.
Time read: 1:43
